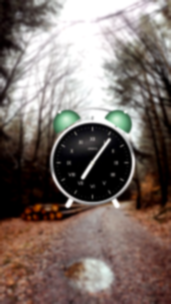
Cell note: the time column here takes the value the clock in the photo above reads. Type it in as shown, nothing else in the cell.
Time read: 7:06
